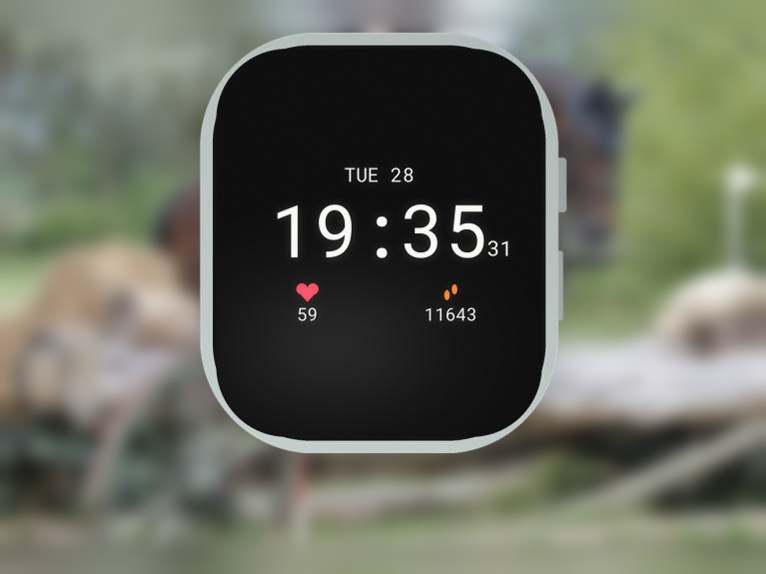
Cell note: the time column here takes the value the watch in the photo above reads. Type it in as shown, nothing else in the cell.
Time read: 19:35:31
